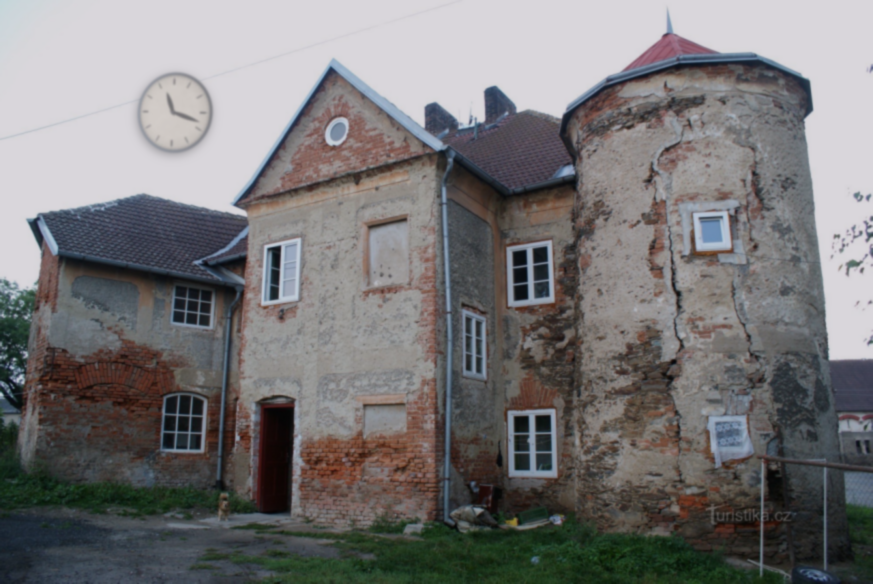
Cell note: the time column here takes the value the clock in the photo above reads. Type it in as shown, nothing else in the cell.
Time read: 11:18
